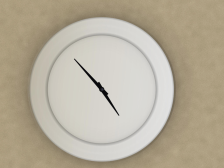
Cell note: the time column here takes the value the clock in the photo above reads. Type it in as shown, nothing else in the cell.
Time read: 4:53
